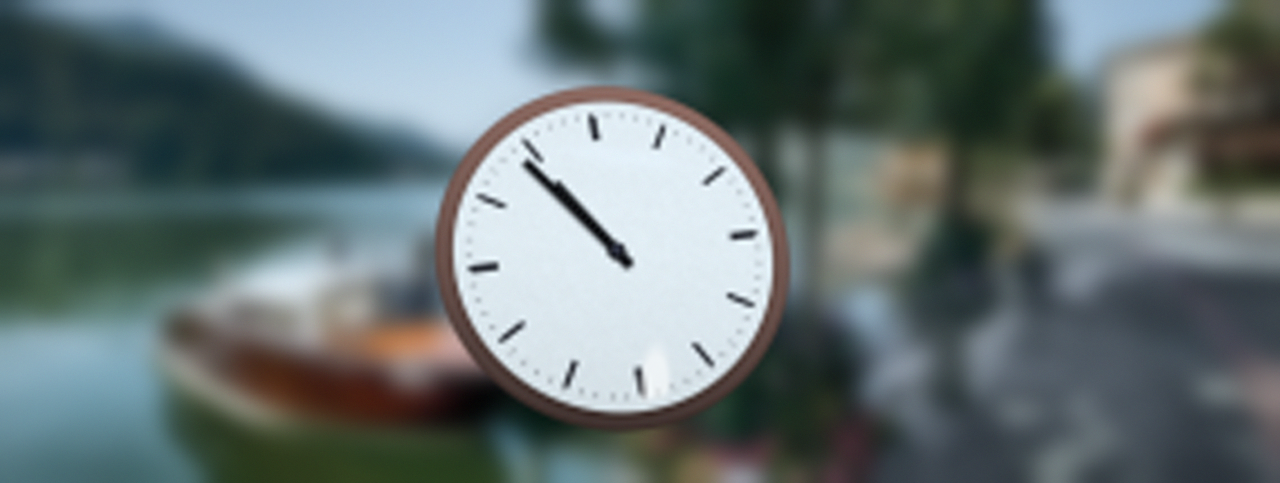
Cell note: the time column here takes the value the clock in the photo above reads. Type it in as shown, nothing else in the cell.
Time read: 10:54
